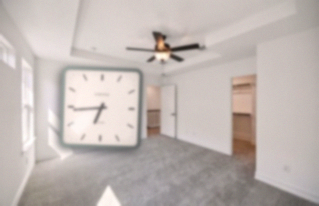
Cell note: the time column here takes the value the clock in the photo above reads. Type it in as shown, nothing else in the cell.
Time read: 6:44
